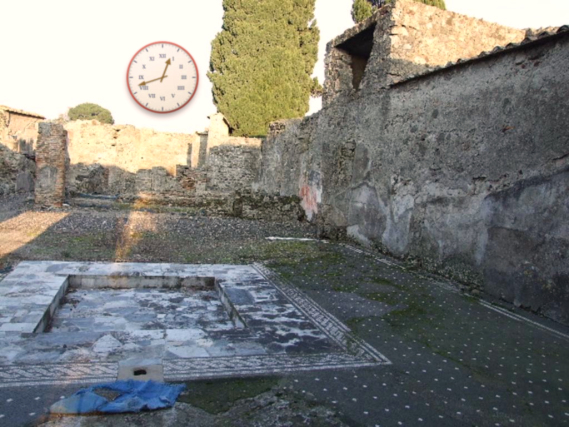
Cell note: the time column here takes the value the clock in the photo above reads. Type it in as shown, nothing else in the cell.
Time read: 12:42
